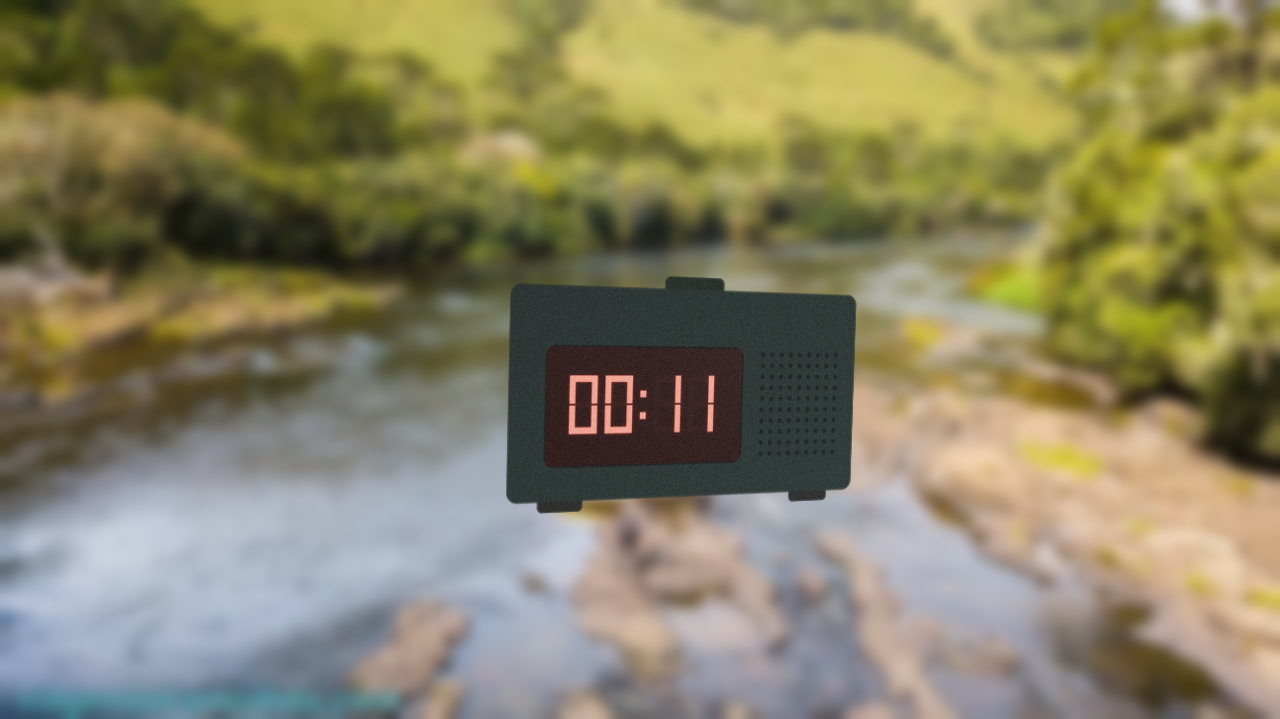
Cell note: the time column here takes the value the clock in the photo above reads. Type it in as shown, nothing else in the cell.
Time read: 0:11
